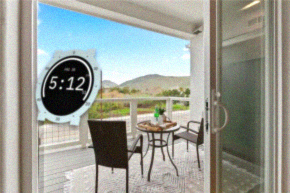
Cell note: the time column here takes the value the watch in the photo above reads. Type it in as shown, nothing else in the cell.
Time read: 5:12
